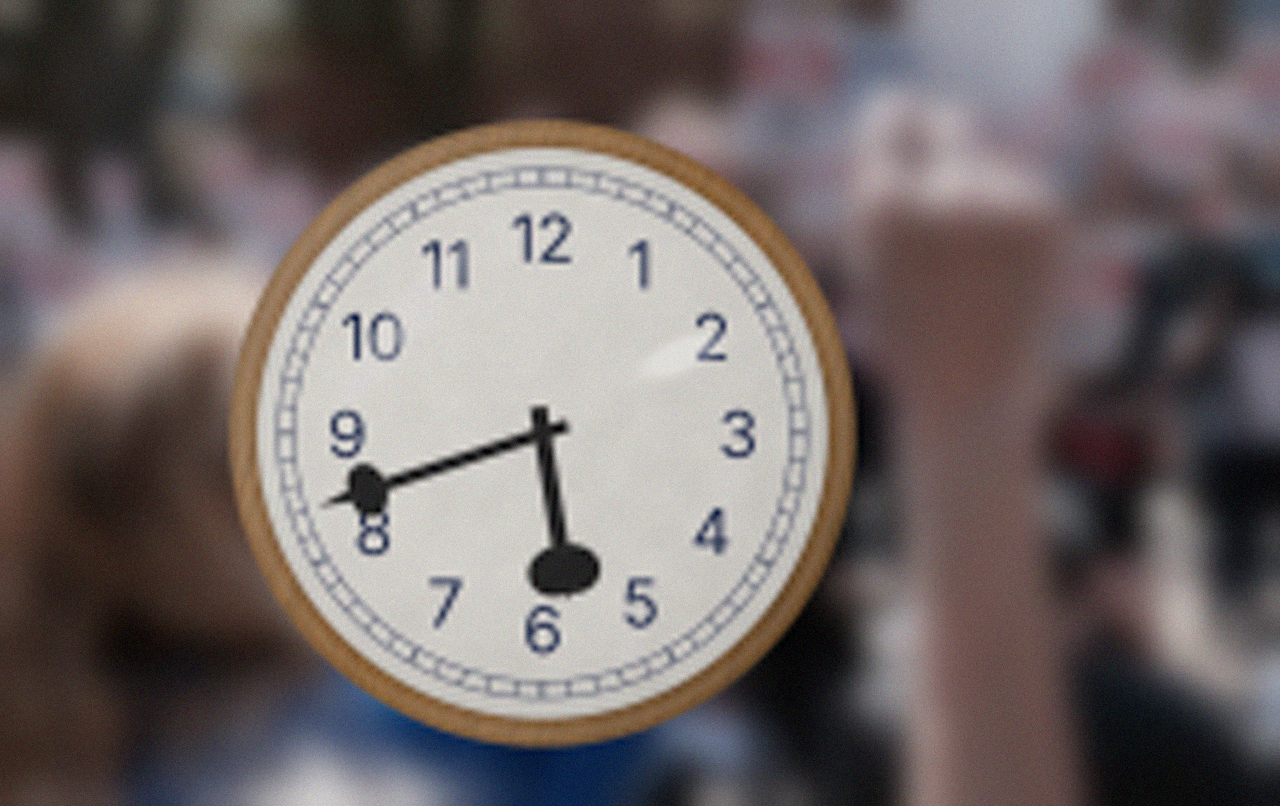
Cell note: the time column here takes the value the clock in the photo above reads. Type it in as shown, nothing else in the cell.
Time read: 5:42
